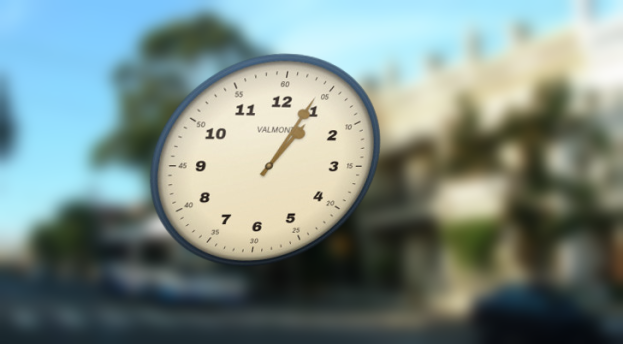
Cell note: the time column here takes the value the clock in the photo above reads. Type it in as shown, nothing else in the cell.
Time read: 1:04
